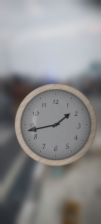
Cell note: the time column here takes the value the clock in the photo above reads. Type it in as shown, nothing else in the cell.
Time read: 1:43
